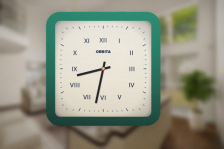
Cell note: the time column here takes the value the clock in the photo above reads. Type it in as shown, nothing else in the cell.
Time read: 8:32
